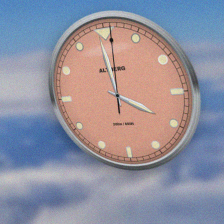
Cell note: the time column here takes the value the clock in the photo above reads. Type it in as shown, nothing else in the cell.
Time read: 3:59:01
